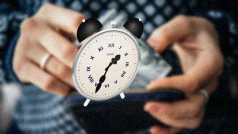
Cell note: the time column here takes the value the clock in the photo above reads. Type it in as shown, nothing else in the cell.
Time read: 1:34
